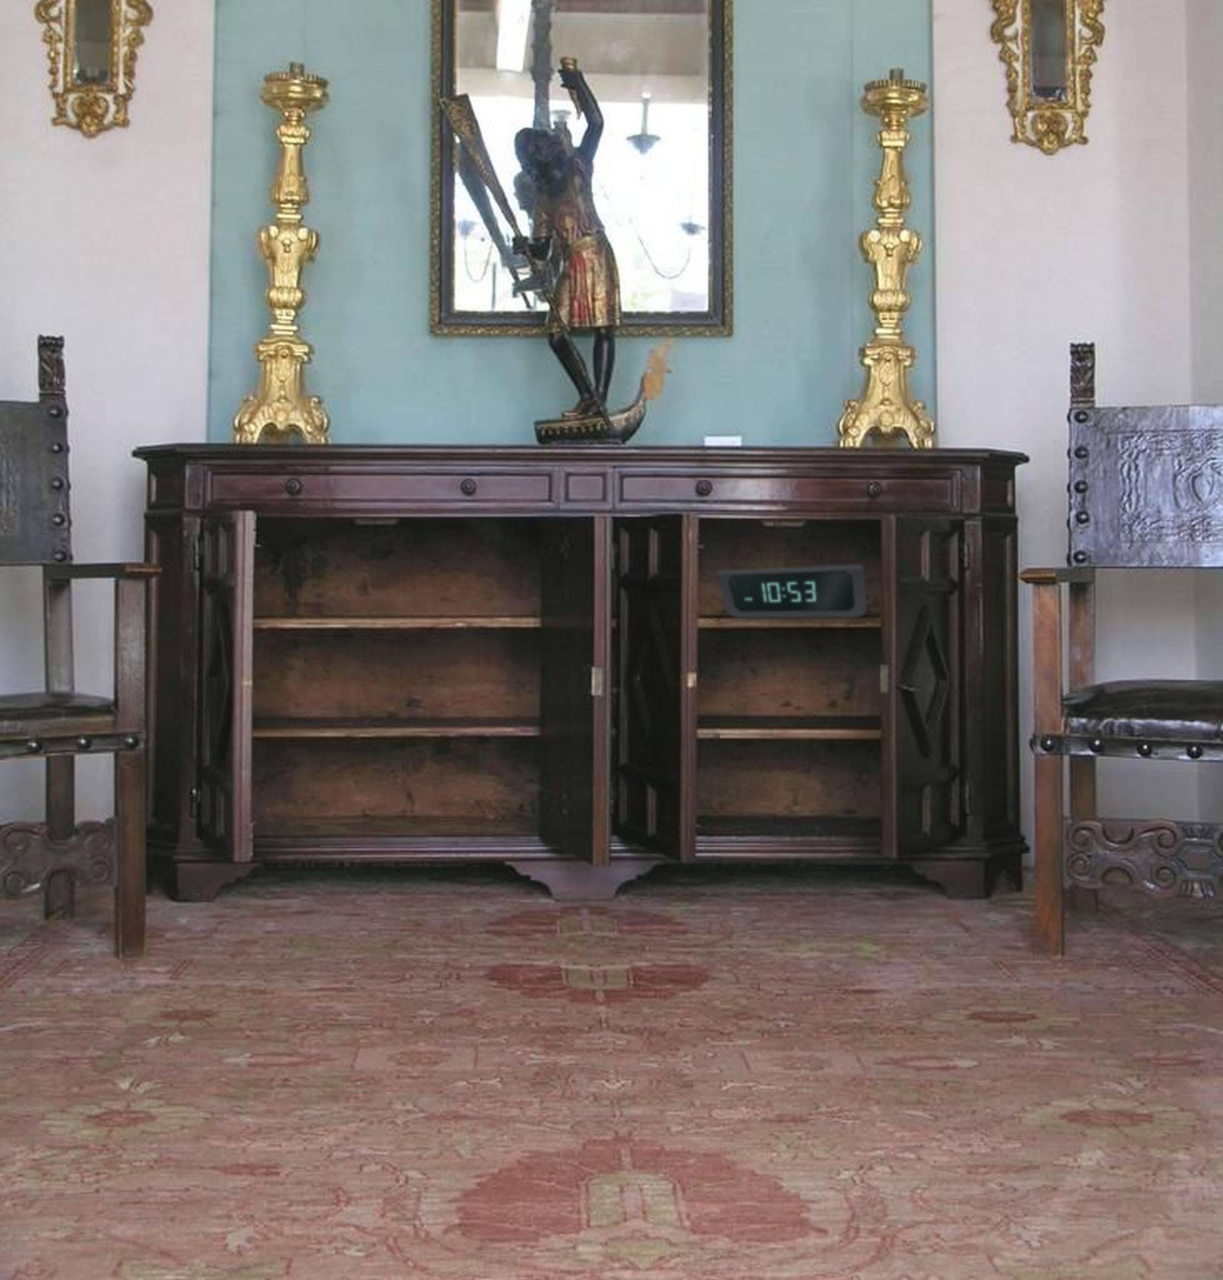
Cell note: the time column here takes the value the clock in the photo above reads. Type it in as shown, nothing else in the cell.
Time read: 10:53
